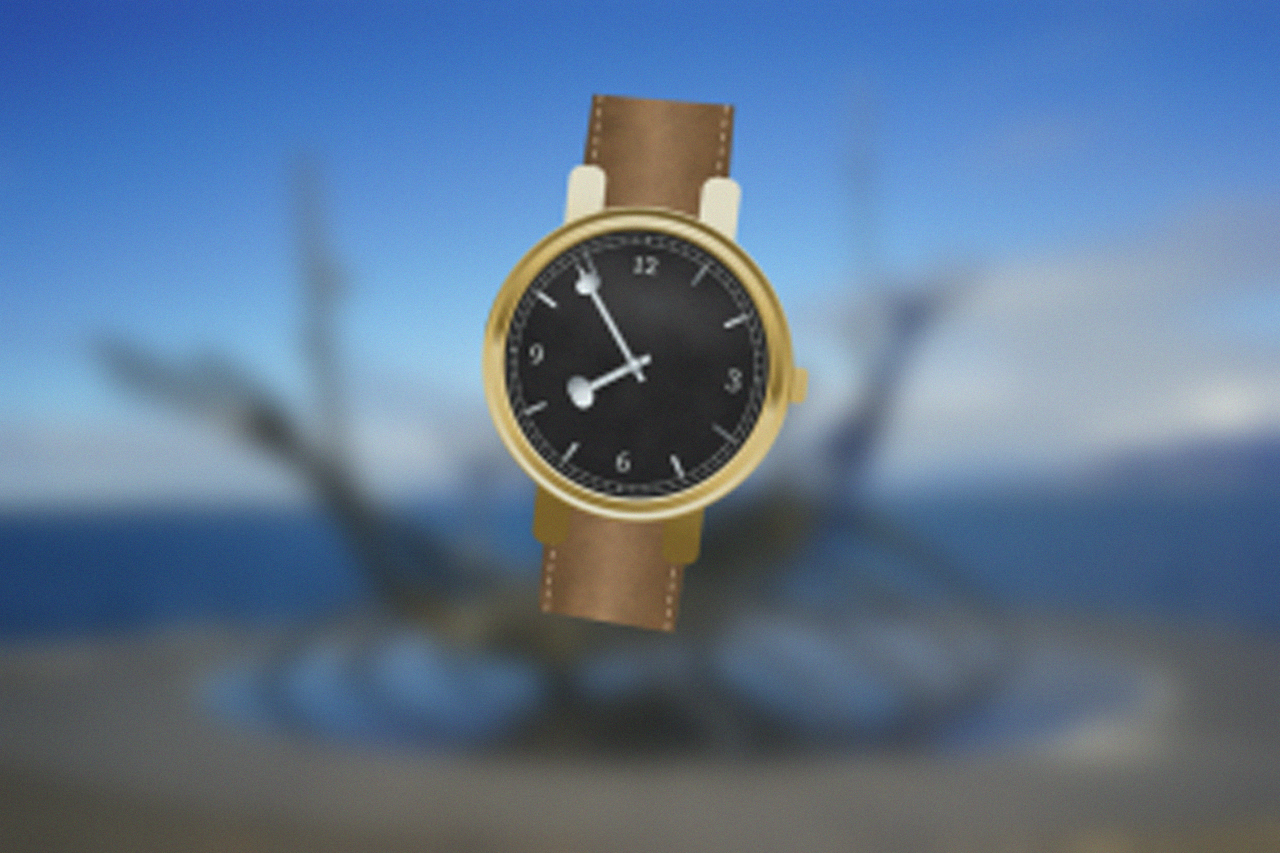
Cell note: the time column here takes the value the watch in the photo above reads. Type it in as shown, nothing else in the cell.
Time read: 7:54
